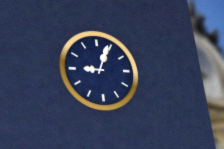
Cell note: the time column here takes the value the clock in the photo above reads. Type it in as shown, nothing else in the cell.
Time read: 9:04
